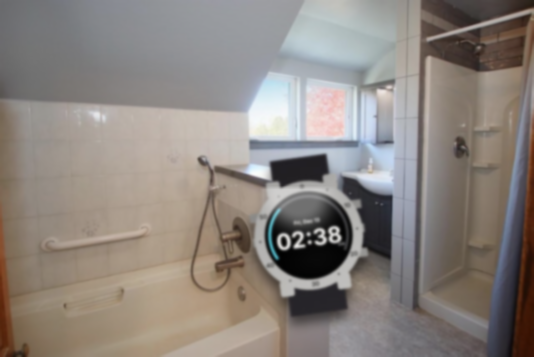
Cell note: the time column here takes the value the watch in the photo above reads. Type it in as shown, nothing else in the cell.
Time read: 2:38
